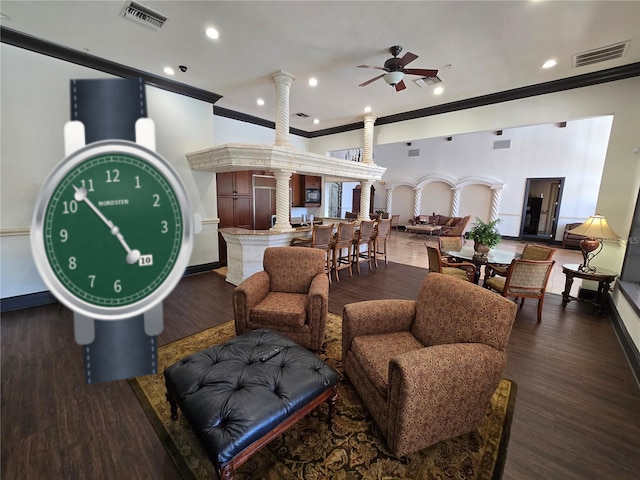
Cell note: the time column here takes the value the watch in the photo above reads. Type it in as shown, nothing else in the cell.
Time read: 4:53
